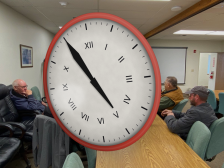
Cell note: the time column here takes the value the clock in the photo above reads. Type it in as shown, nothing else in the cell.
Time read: 4:55
